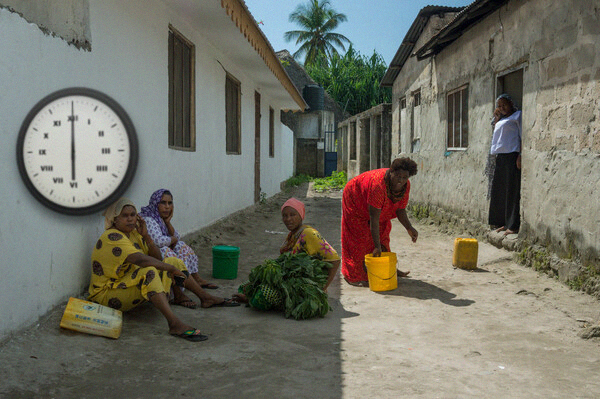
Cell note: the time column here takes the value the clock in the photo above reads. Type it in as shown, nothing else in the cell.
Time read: 6:00
